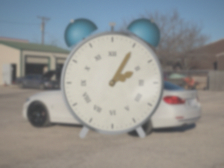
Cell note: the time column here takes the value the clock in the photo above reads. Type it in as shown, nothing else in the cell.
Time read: 2:05
